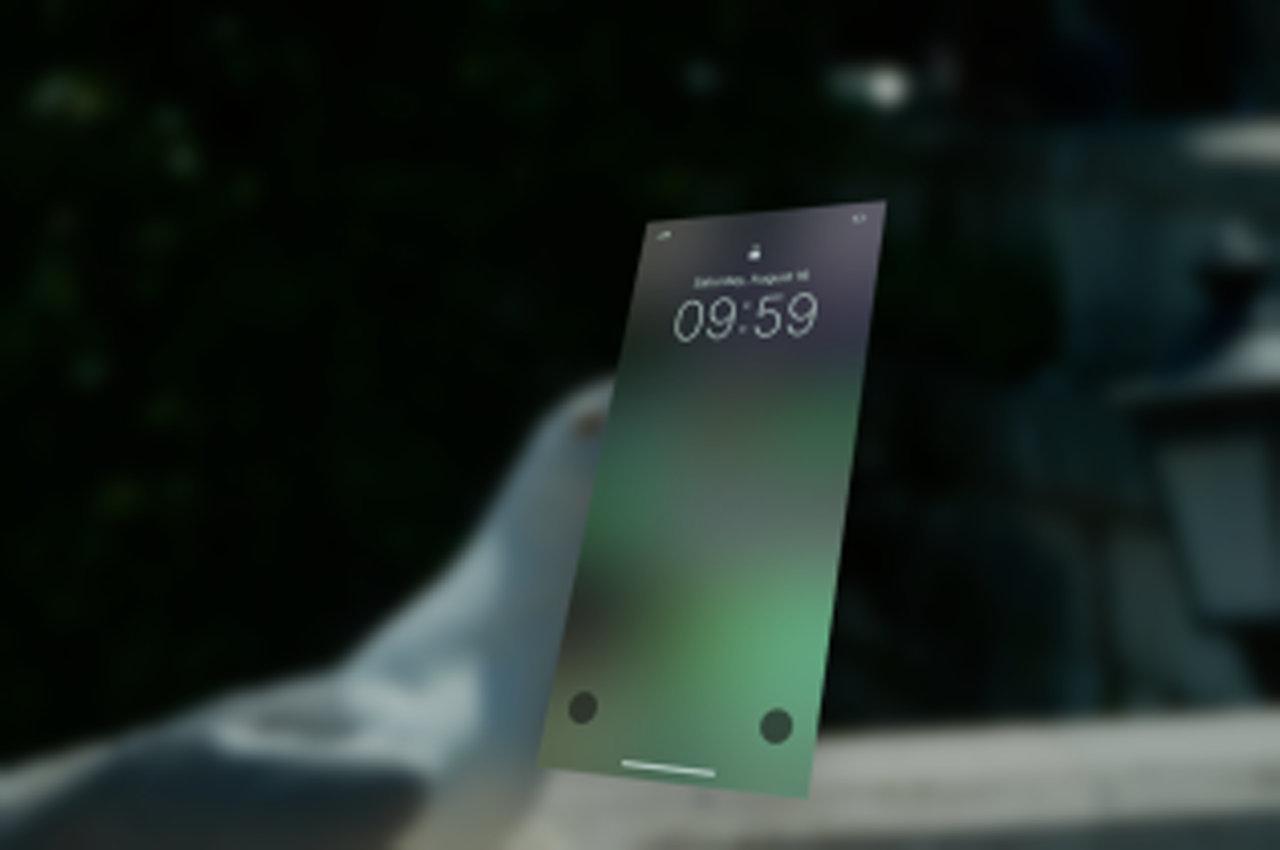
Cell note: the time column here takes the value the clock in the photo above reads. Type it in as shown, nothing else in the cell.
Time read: 9:59
